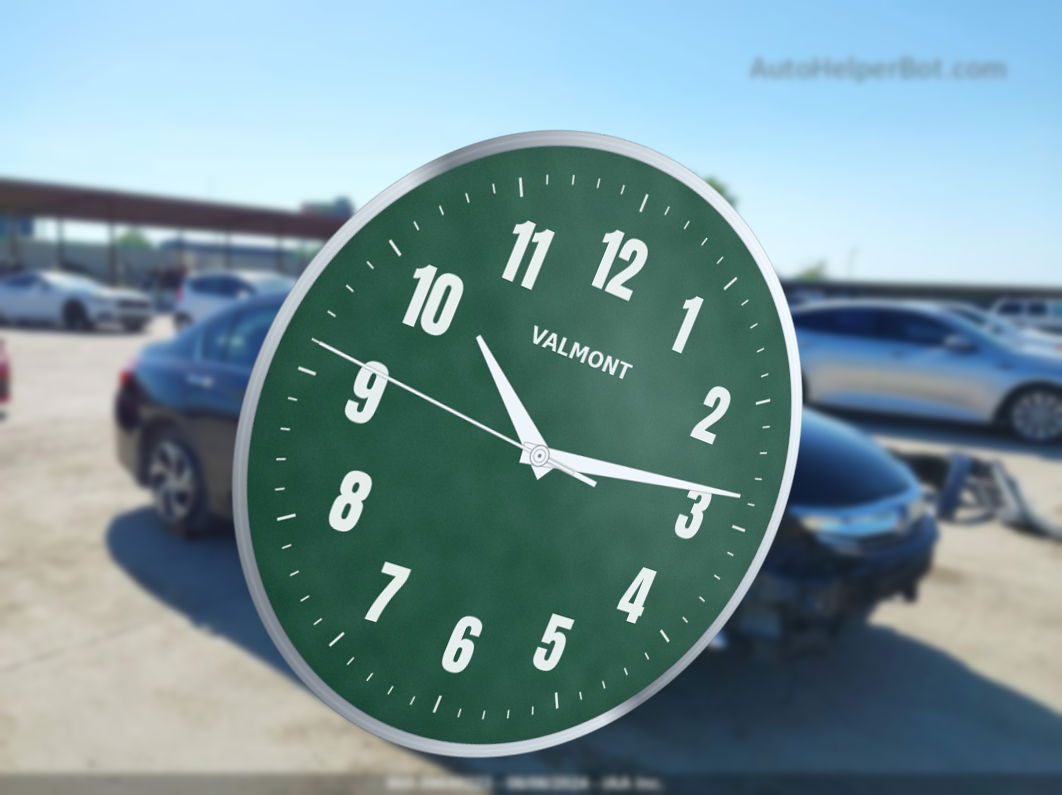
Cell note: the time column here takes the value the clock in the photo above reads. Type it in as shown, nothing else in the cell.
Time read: 10:13:46
